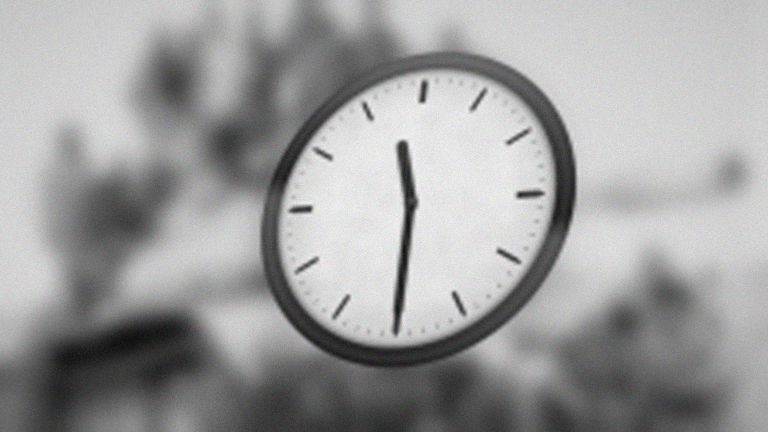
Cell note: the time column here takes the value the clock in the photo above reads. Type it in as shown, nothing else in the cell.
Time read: 11:30
